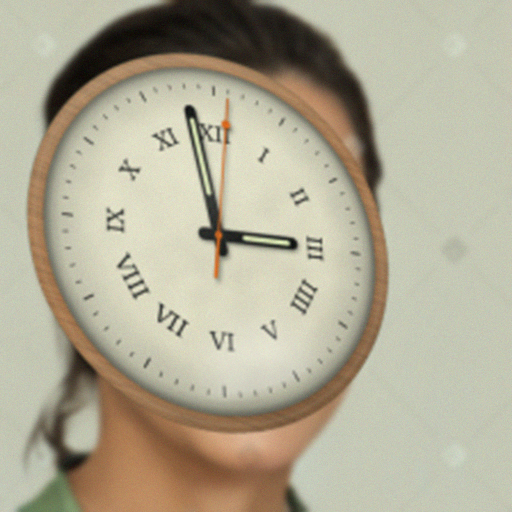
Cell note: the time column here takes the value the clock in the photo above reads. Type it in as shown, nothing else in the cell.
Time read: 2:58:01
